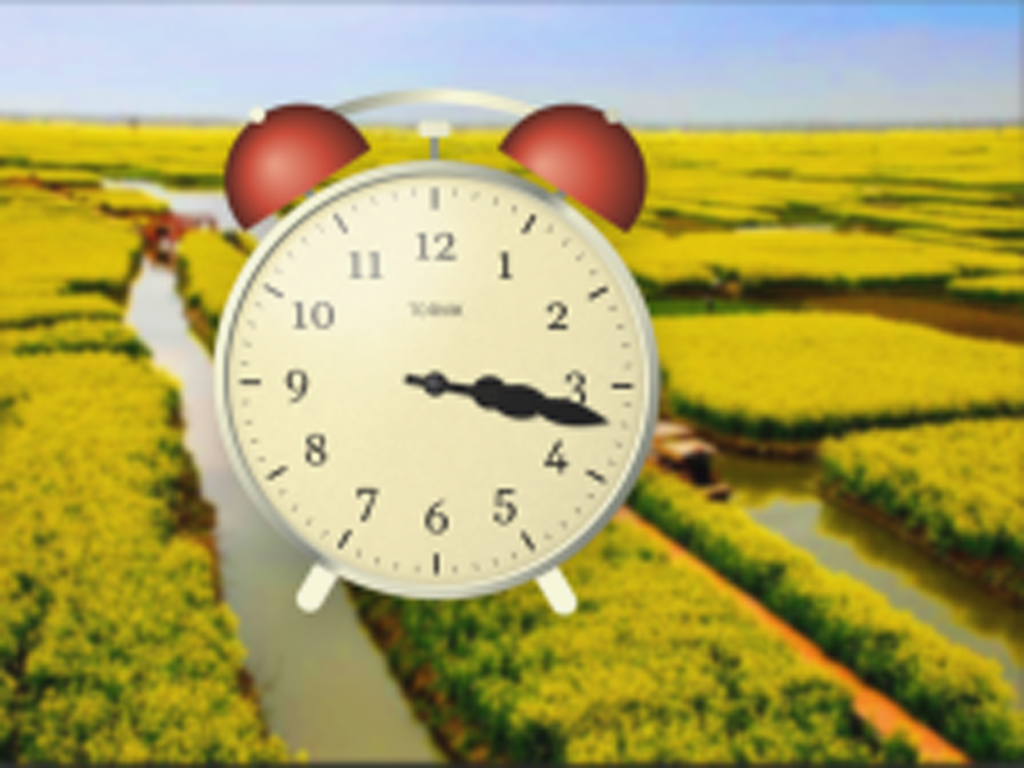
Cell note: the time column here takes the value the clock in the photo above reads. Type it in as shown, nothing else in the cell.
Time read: 3:17
